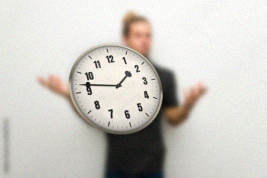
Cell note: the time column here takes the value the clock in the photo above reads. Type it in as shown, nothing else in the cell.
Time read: 1:47
